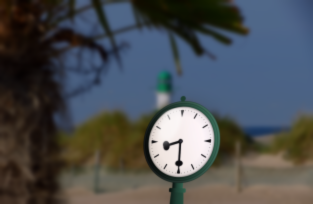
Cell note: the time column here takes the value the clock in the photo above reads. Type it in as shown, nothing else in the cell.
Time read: 8:30
